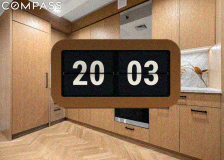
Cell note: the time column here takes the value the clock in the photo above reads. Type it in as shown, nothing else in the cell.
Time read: 20:03
